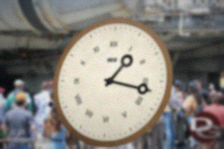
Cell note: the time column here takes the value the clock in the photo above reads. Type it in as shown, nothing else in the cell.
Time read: 1:17
